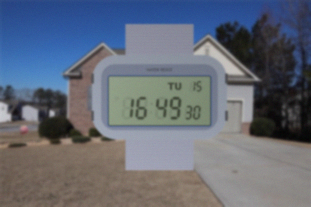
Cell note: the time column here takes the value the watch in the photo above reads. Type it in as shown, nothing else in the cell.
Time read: 16:49:30
